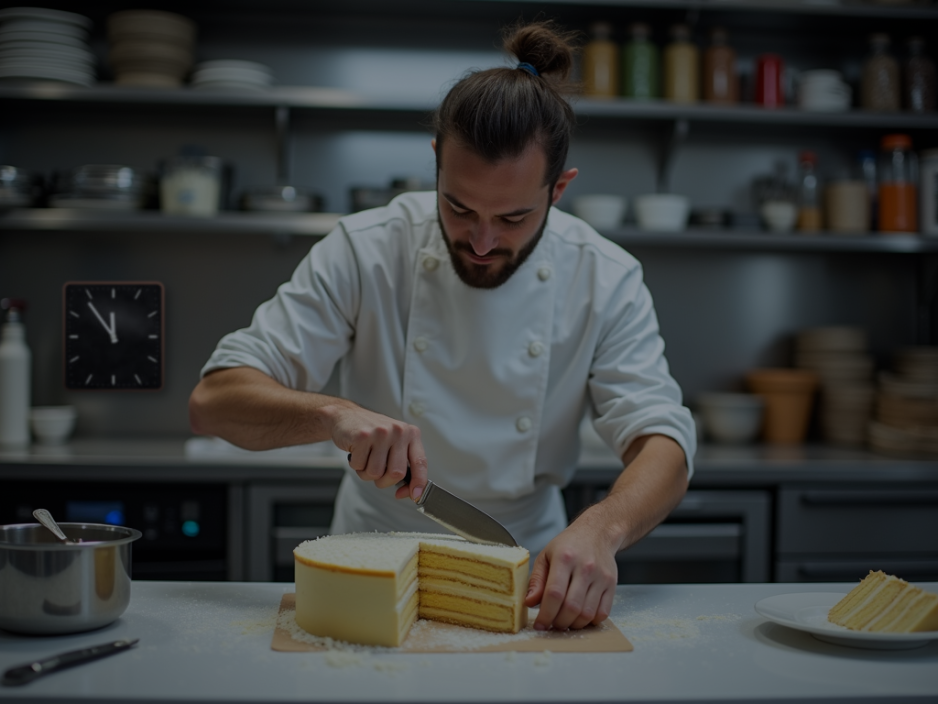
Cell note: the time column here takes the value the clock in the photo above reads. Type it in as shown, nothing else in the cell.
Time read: 11:54
